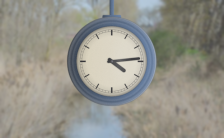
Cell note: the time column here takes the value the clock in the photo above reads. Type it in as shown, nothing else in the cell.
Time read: 4:14
